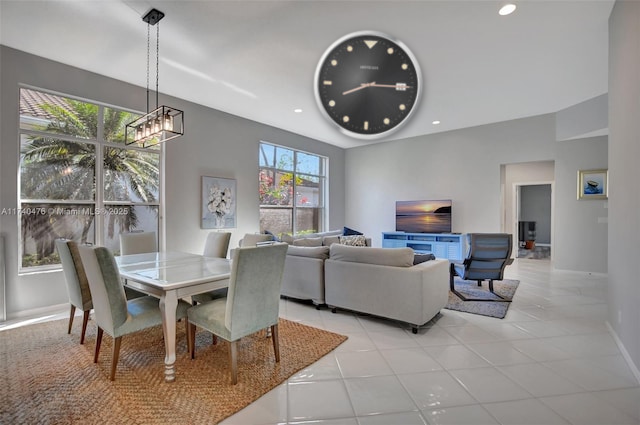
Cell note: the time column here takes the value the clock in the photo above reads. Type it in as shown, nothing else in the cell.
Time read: 8:15
